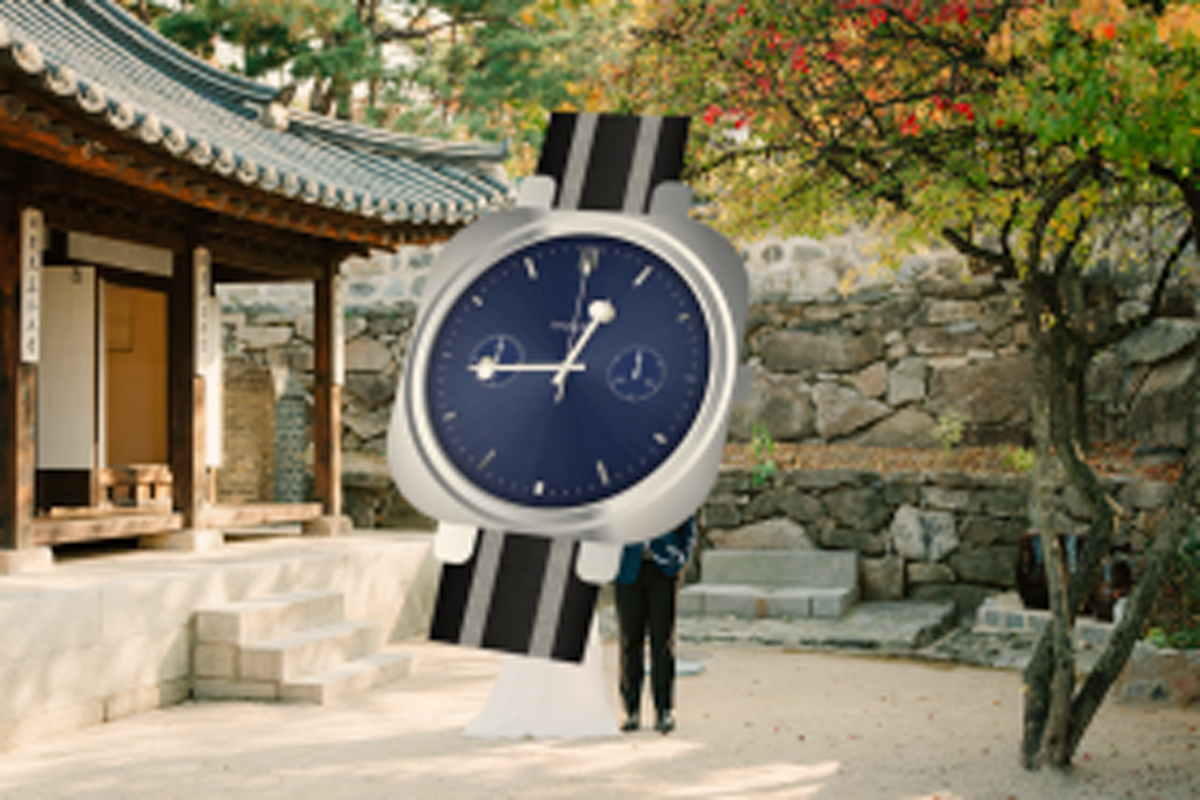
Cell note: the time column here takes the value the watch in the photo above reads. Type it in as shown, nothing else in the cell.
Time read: 12:44
